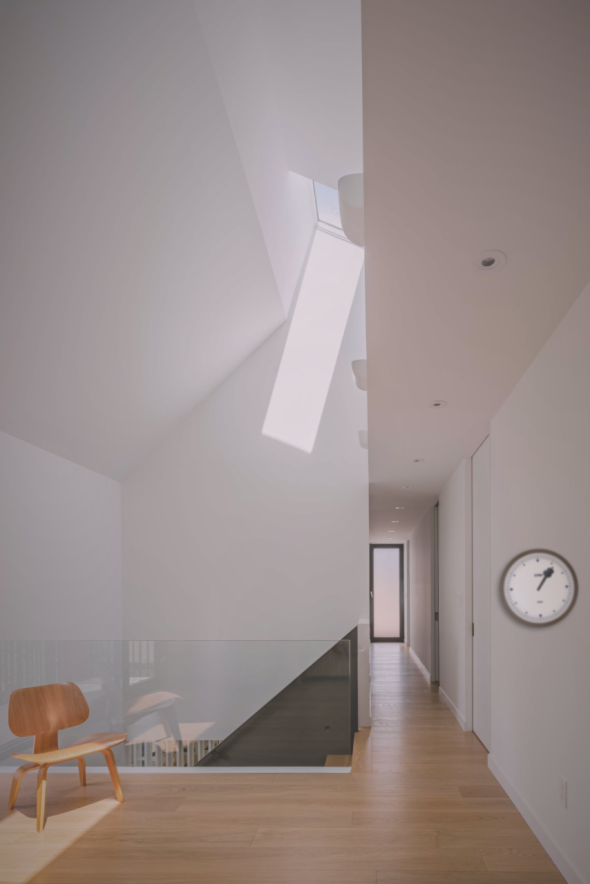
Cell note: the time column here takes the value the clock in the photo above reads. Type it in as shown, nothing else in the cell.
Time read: 1:06
